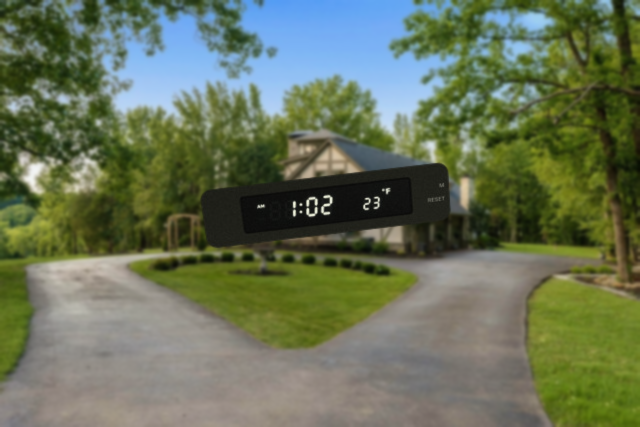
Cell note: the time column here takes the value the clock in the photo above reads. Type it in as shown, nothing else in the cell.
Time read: 1:02
